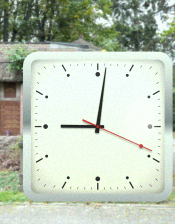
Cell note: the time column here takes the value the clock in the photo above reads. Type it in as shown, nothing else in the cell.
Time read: 9:01:19
